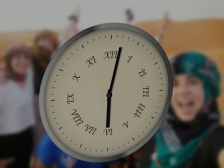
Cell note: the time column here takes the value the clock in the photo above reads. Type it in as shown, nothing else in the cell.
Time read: 6:02
